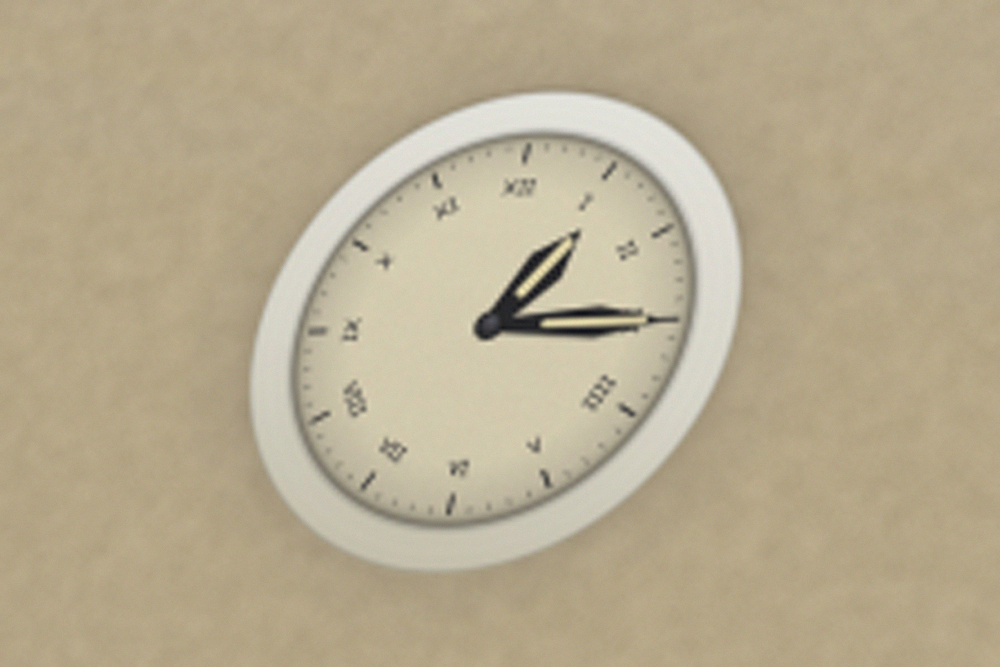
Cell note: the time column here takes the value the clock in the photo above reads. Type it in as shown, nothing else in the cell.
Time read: 1:15
